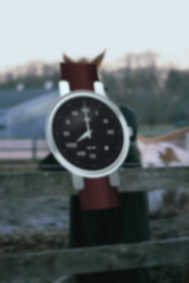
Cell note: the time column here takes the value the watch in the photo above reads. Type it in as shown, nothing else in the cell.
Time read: 8:00
